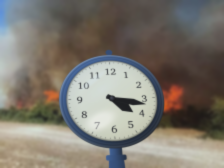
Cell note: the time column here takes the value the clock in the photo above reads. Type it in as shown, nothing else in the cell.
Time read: 4:17
